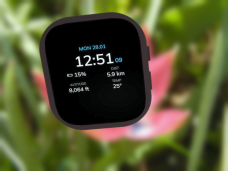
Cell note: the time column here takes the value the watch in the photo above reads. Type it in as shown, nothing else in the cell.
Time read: 12:51
